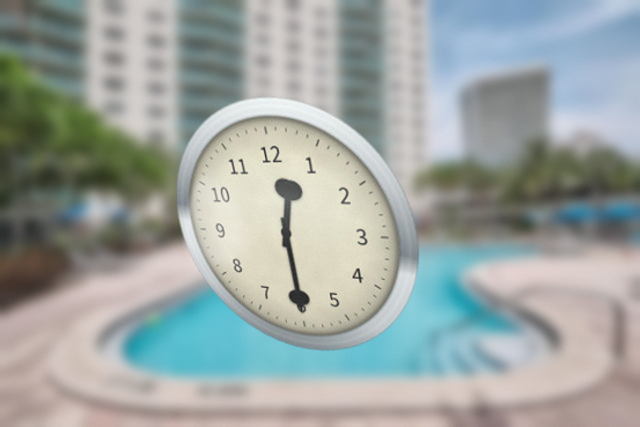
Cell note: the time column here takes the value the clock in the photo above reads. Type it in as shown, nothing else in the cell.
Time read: 12:30
